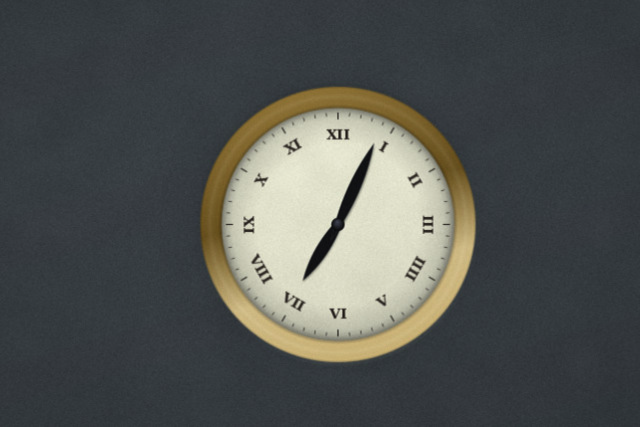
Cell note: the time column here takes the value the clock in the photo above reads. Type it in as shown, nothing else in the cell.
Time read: 7:04
